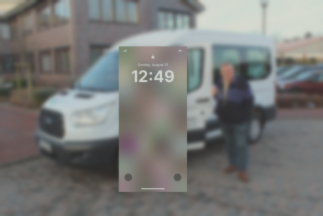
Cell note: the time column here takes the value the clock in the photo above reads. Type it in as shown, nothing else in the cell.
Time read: 12:49
